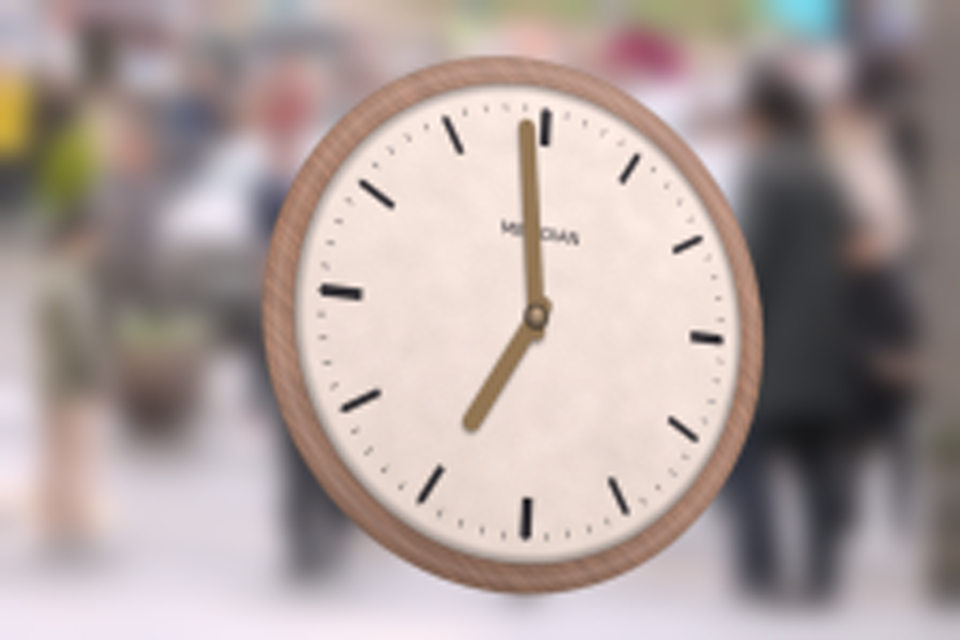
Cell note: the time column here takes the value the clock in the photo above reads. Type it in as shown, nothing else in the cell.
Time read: 6:59
